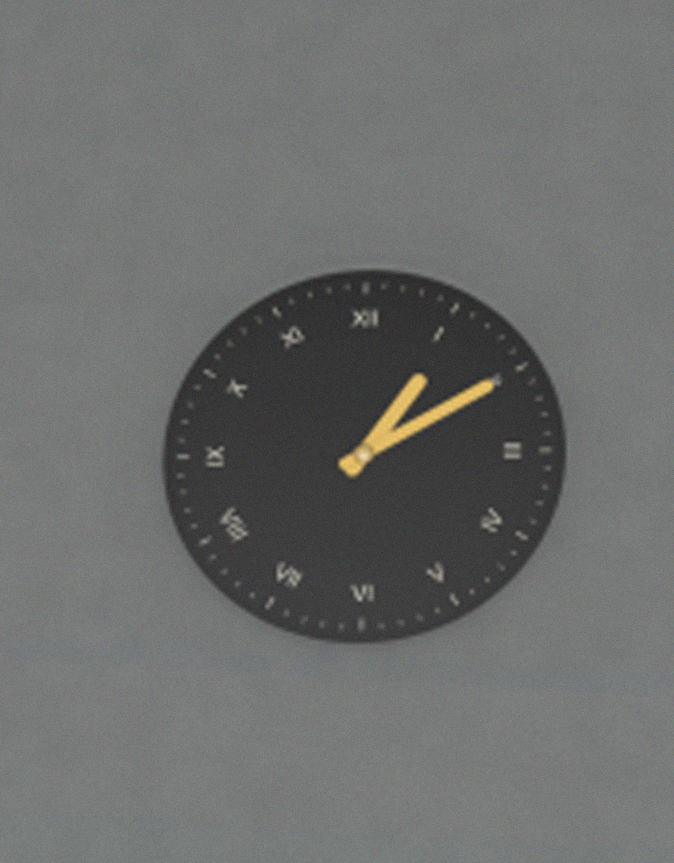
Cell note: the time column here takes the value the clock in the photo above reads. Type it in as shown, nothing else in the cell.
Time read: 1:10
